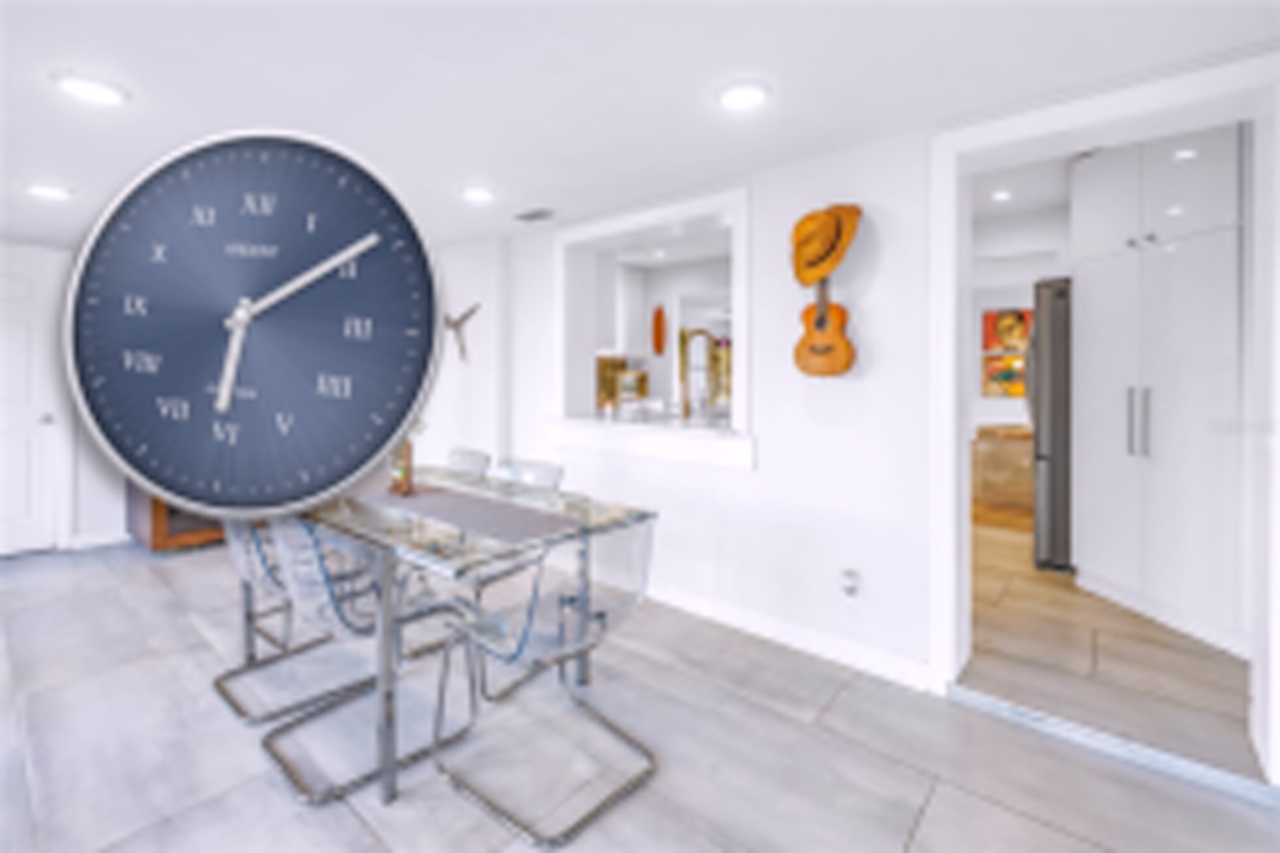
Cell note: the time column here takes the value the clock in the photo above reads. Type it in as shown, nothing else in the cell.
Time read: 6:09
